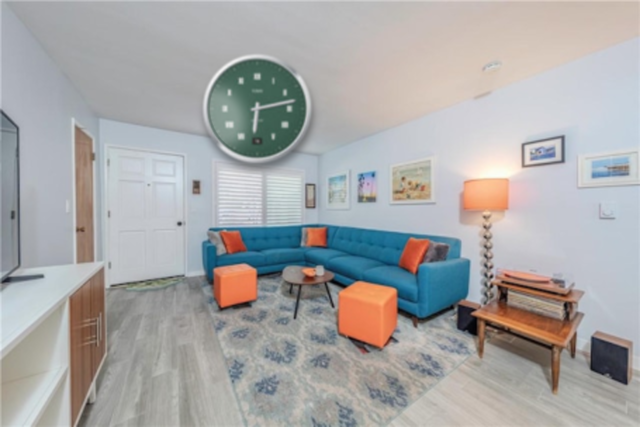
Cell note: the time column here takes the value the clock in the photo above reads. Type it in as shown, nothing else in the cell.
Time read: 6:13
